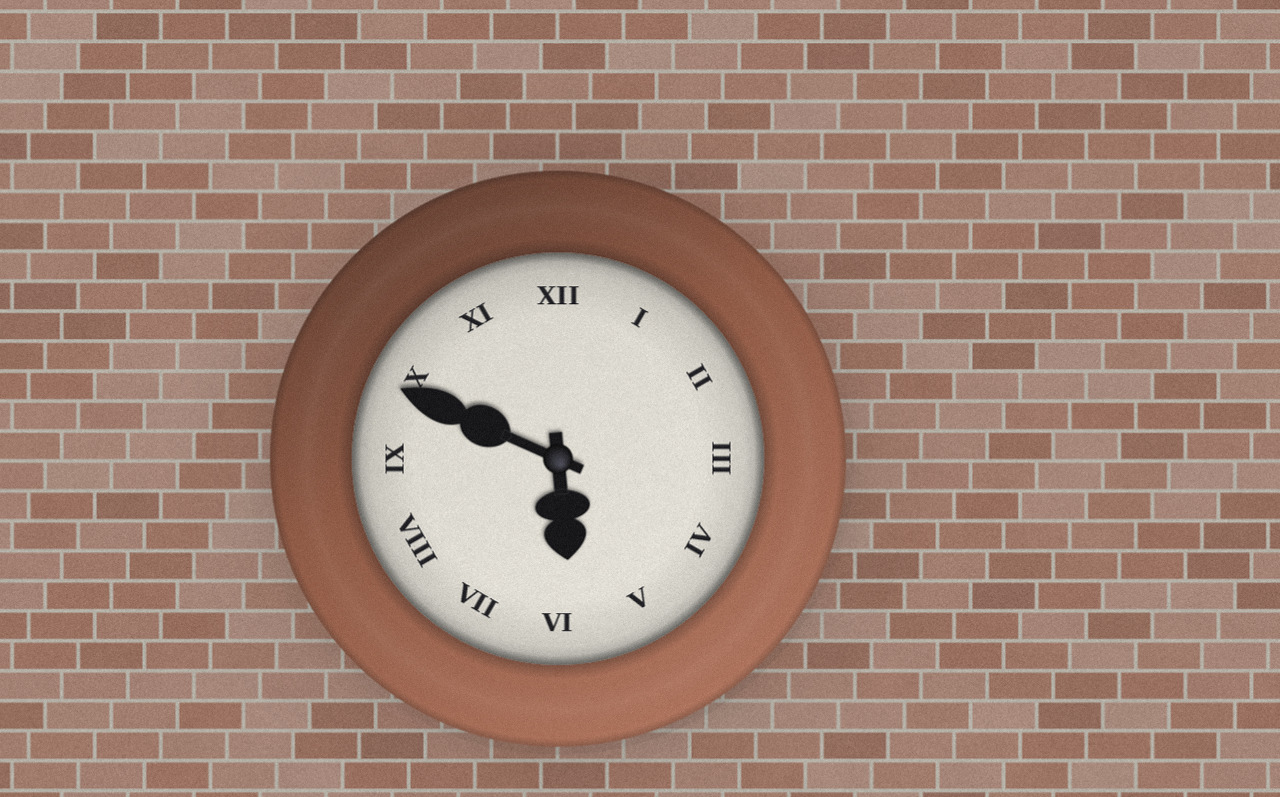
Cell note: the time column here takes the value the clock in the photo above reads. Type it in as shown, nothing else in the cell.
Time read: 5:49
